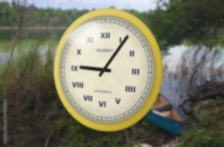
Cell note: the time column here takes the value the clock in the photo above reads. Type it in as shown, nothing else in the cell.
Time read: 9:06
